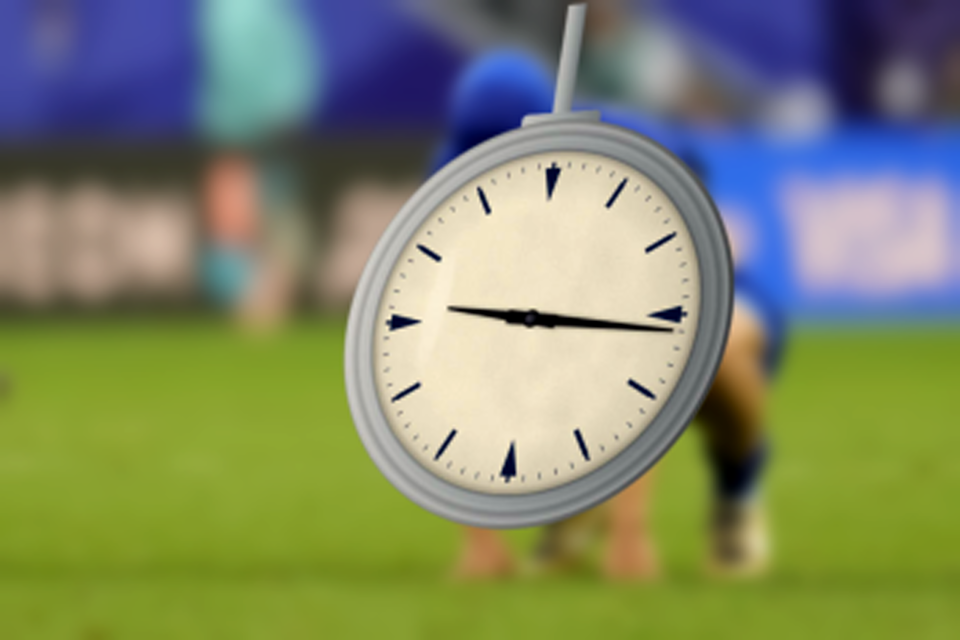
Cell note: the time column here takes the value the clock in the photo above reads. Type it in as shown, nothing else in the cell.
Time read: 9:16
